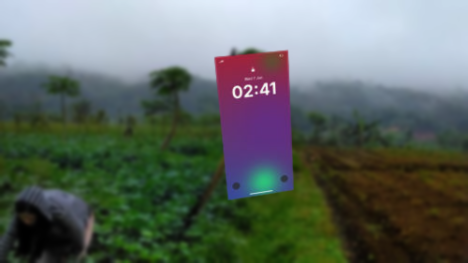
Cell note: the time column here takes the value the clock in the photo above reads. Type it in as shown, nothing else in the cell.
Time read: 2:41
